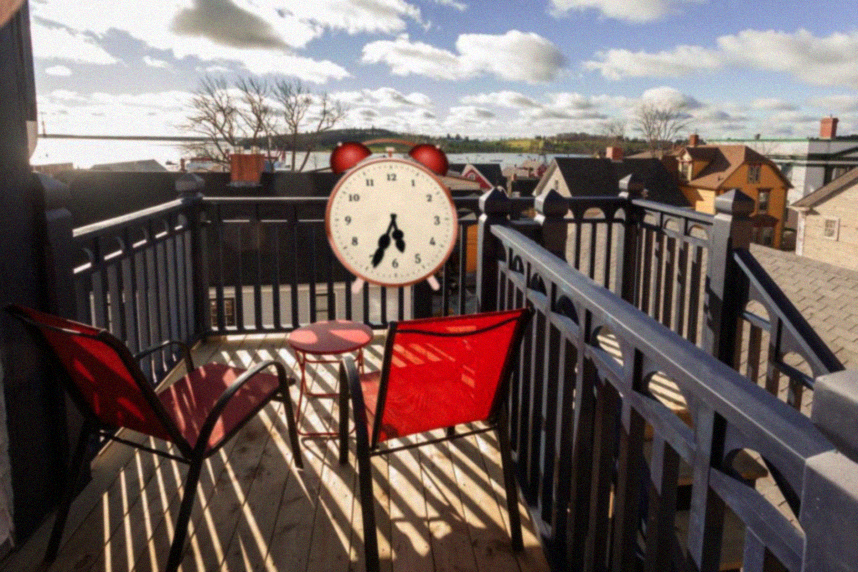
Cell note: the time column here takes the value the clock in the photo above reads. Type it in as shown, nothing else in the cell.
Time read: 5:34
